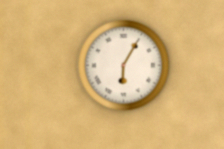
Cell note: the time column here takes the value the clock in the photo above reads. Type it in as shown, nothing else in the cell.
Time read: 6:05
